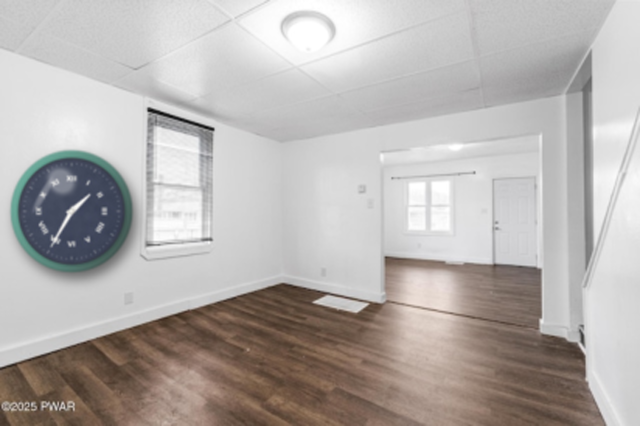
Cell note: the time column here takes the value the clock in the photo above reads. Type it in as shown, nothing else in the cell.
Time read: 1:35
